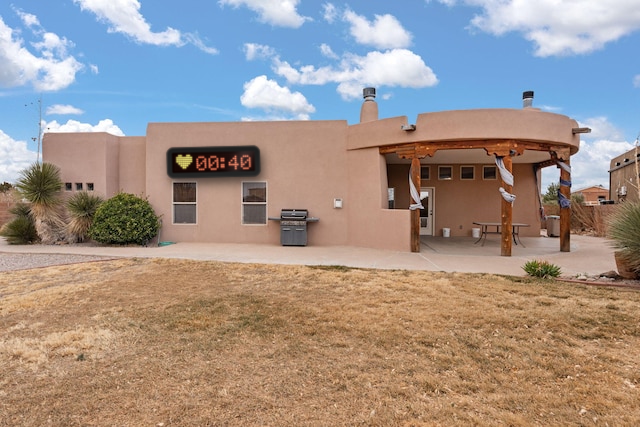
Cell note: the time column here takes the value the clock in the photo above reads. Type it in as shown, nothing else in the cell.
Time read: 0:40
